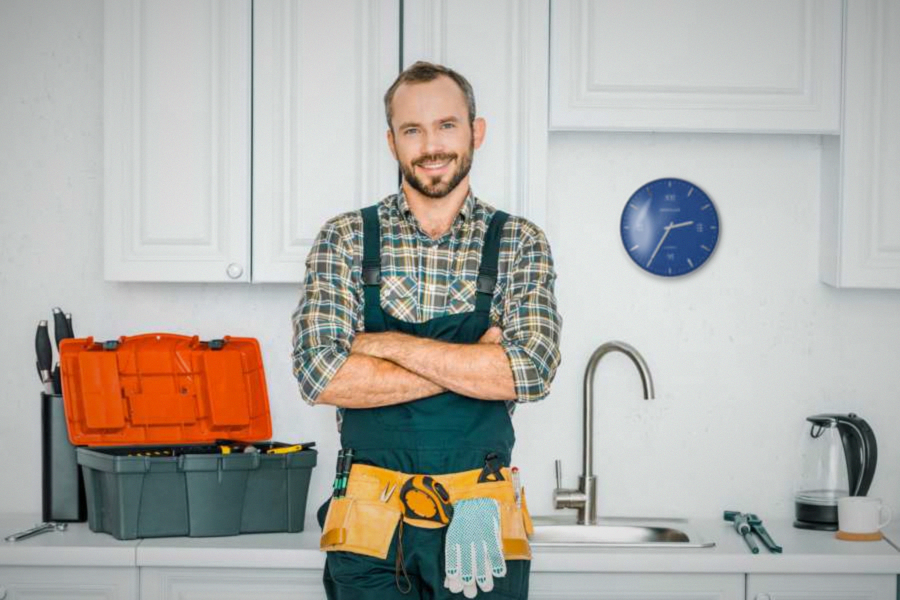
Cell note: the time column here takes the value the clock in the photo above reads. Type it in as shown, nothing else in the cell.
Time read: 2:35
